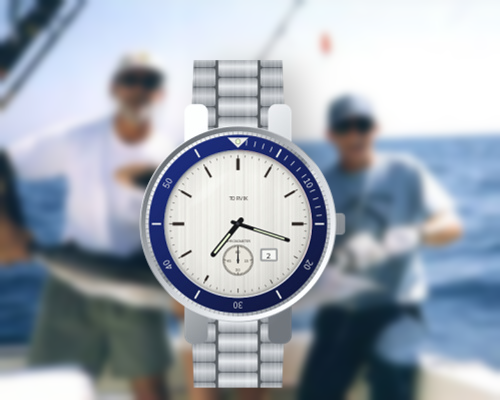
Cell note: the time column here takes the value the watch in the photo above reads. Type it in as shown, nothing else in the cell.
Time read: 7:18
